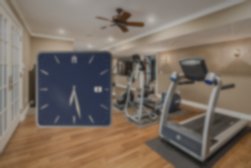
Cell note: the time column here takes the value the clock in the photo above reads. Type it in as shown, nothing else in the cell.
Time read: 6:28
